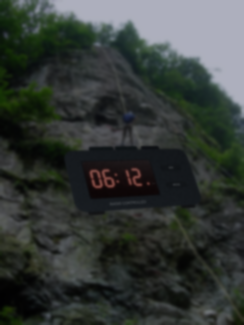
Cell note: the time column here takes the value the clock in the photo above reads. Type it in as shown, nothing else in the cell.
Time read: 6:12
